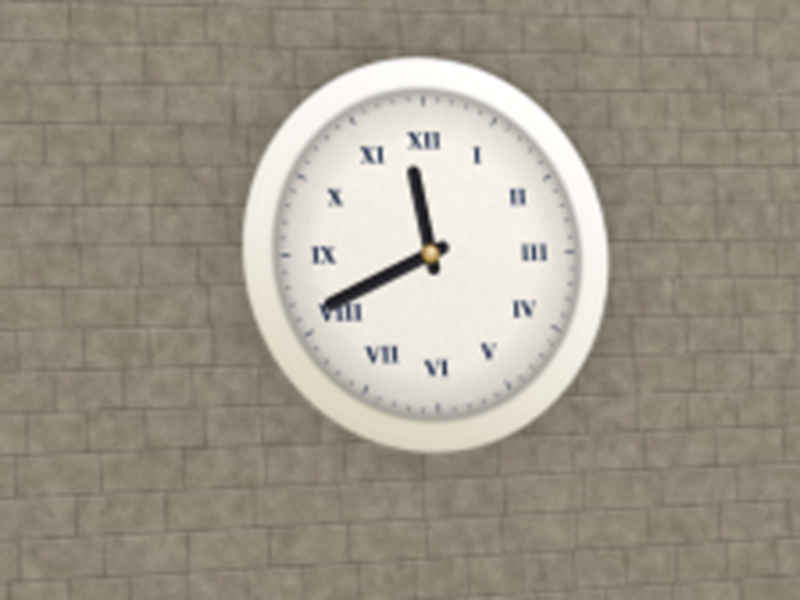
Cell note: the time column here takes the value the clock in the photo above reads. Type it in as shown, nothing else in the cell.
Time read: 11:41
